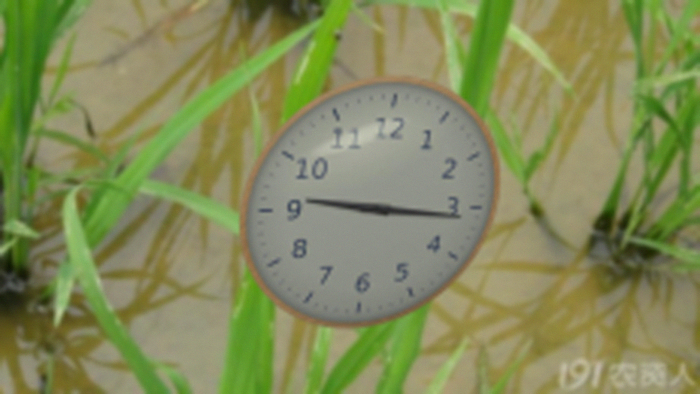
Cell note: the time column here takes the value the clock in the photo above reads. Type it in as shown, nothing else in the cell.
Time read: 9:16
